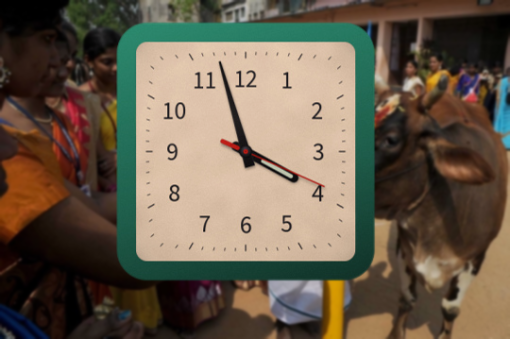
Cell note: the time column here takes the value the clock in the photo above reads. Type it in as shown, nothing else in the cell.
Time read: 3:57:19
